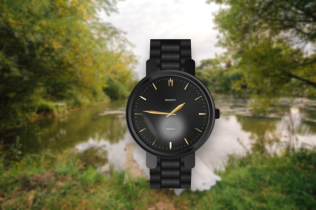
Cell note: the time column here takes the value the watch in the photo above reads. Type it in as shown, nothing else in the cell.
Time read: 1:46
